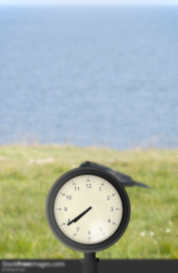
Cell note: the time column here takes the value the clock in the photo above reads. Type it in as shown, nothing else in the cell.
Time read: 7:39
